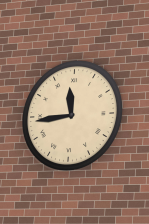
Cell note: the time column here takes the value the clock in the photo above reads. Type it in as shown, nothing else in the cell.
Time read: 11:44
